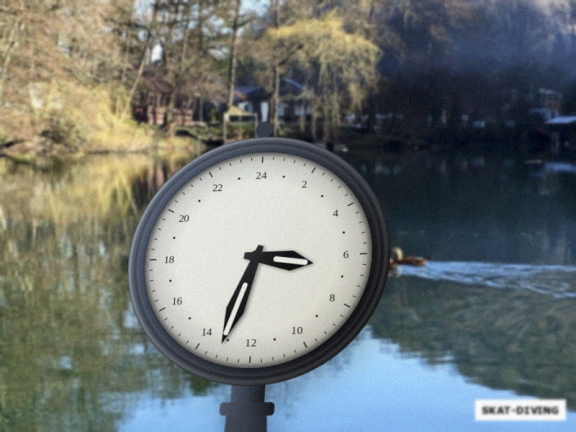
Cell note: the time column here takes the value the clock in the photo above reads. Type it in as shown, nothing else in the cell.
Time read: 6:33
